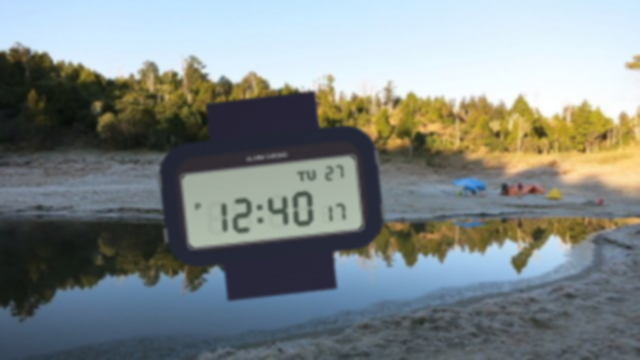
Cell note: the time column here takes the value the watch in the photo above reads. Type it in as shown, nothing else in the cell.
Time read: 12:40:17
